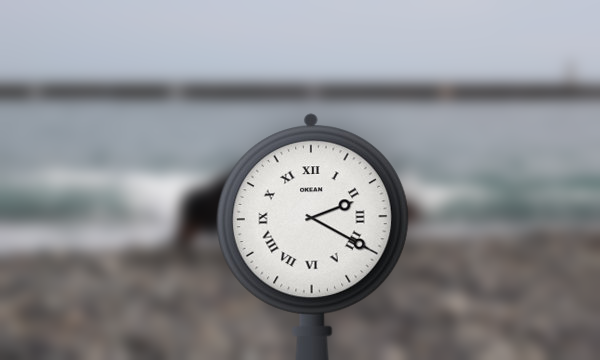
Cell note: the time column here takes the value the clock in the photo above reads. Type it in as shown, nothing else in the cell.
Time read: 2:20
